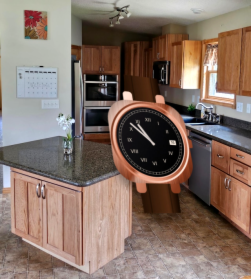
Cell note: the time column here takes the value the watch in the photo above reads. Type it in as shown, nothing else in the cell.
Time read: 10:52
